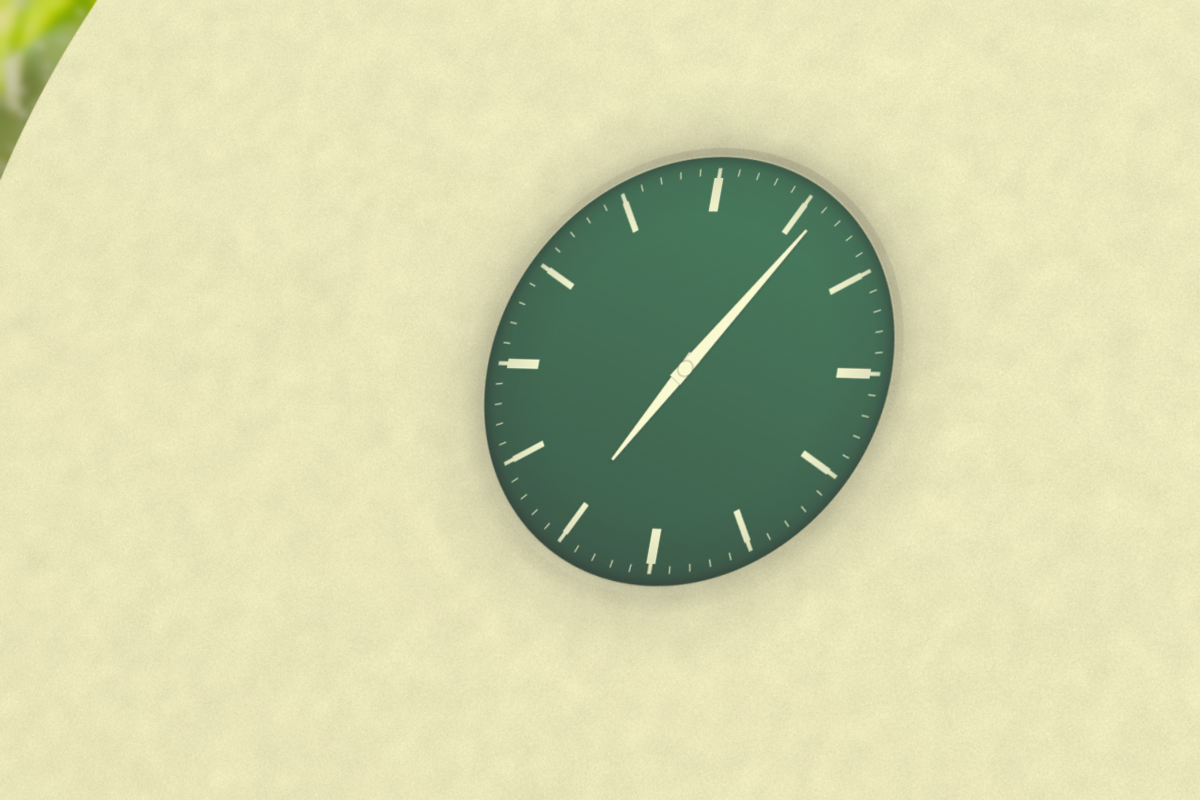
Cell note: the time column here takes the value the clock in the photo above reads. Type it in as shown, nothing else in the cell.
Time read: 7:06
